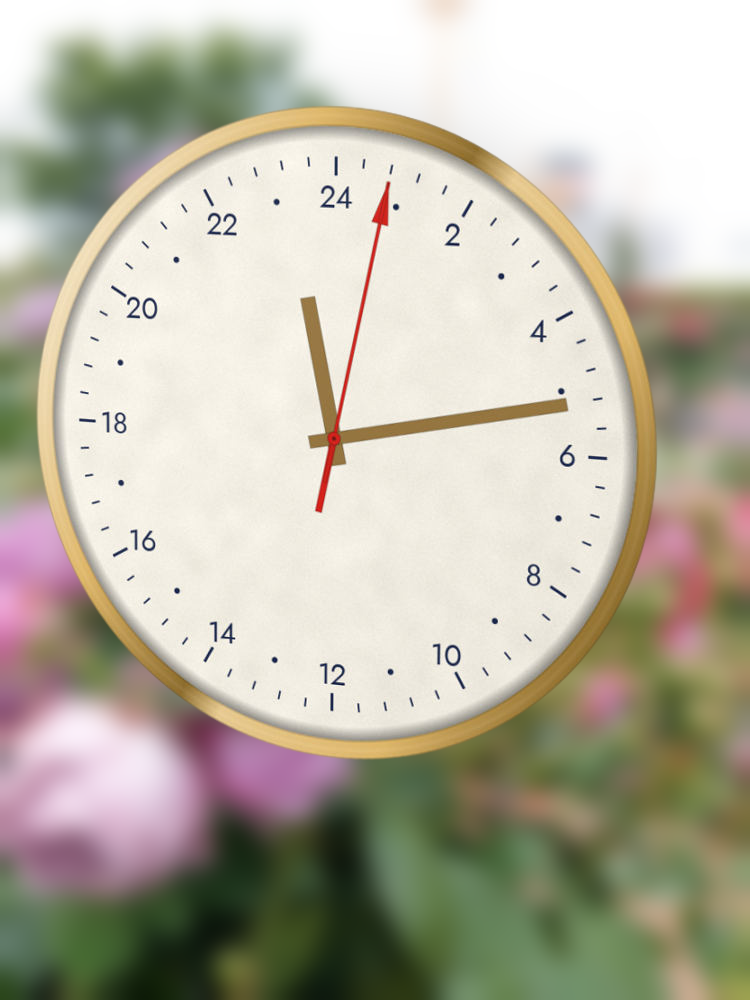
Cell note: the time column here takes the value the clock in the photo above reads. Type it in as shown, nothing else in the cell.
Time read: 23:13:02
